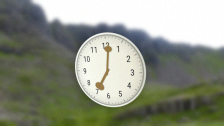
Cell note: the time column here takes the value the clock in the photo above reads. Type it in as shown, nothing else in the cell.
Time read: 7:01
